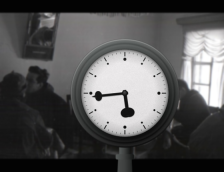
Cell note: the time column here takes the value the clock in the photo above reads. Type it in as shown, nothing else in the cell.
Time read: 5:44
